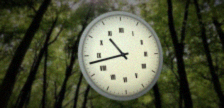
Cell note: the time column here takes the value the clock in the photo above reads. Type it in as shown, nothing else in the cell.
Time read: 10:43
